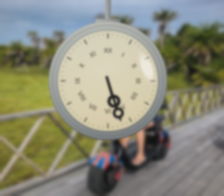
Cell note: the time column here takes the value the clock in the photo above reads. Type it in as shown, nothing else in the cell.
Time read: 5:27
